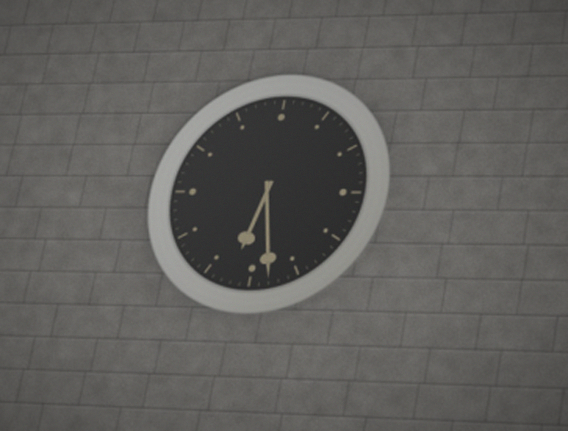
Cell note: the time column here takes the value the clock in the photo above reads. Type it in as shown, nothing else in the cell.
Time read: 6:28
